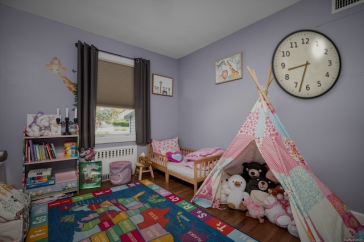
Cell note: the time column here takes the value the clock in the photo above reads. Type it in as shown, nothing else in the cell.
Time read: 8:33
